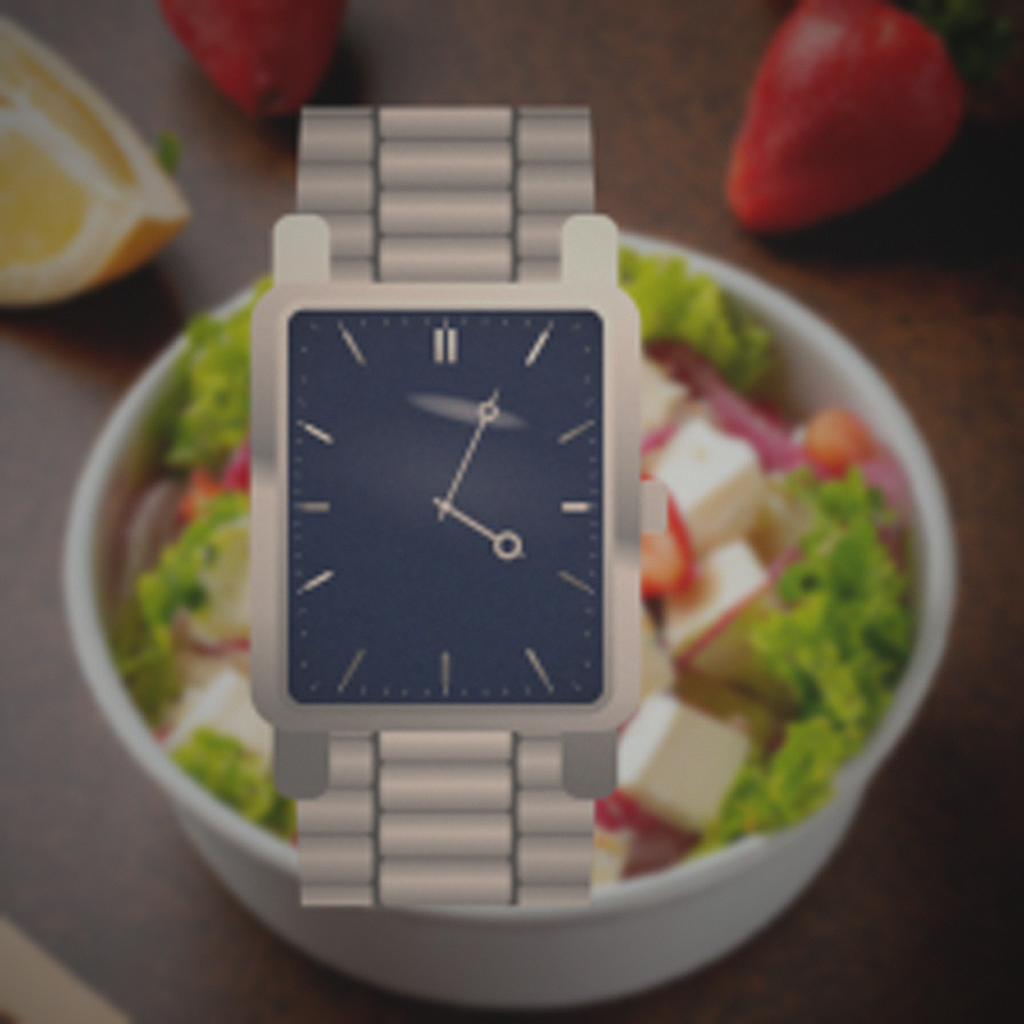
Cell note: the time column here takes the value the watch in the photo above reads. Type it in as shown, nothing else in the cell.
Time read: 4:04
